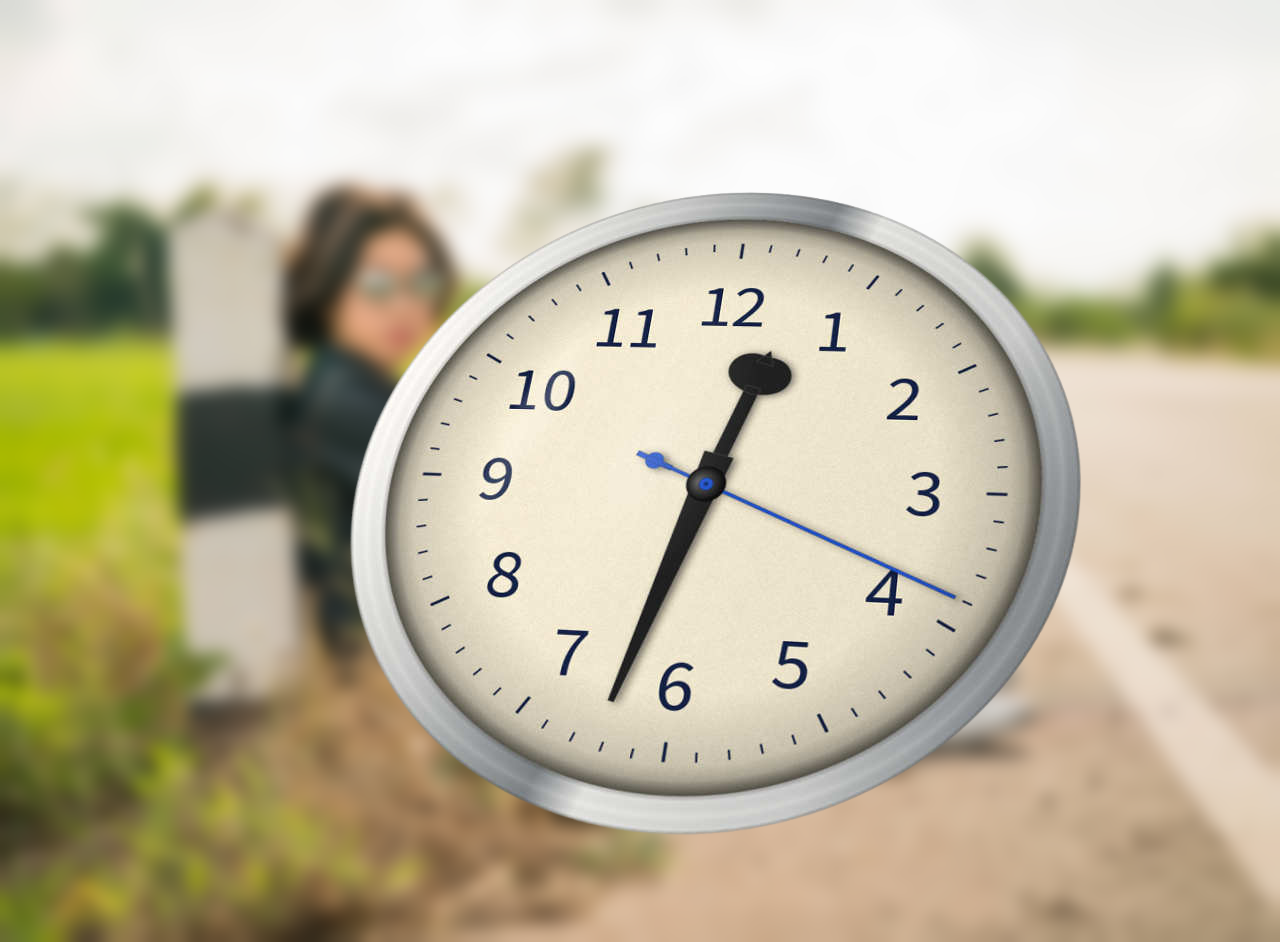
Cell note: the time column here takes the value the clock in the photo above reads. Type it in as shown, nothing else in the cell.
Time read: 12:32:19
